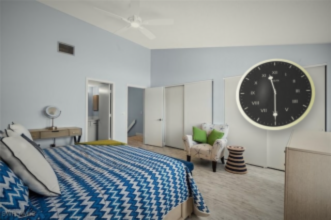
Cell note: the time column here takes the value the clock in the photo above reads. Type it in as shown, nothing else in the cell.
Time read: 11:30
